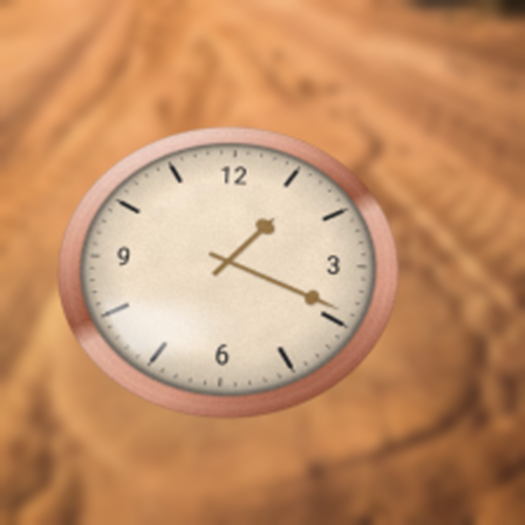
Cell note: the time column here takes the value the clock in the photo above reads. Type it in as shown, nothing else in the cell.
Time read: 1:19
